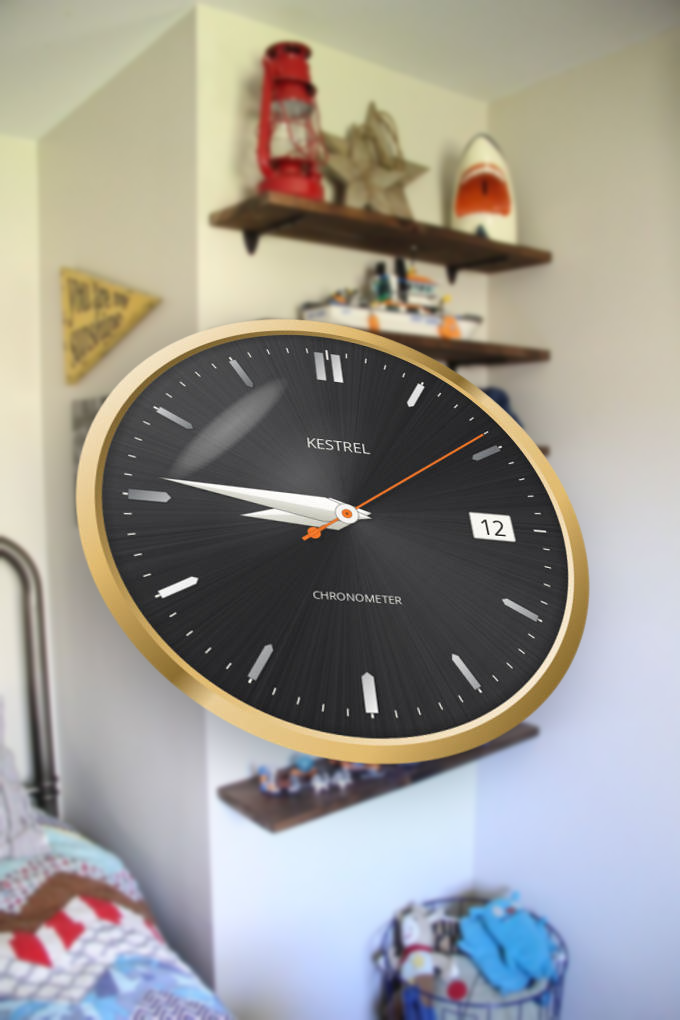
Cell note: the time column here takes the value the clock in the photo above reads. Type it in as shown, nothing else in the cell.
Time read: 8:46:09
